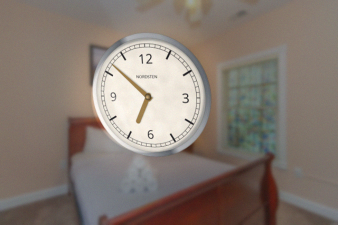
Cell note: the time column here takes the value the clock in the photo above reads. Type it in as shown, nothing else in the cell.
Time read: 6:52
